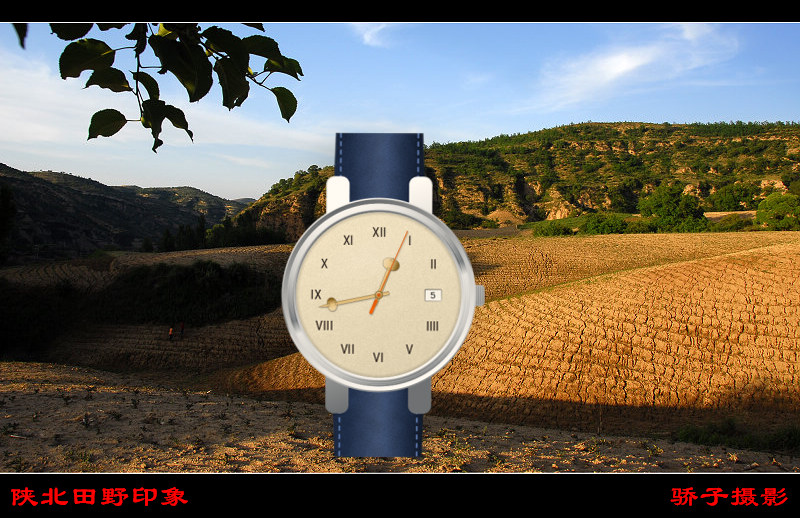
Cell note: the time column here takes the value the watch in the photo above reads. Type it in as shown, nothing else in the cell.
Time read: 12:43:04
